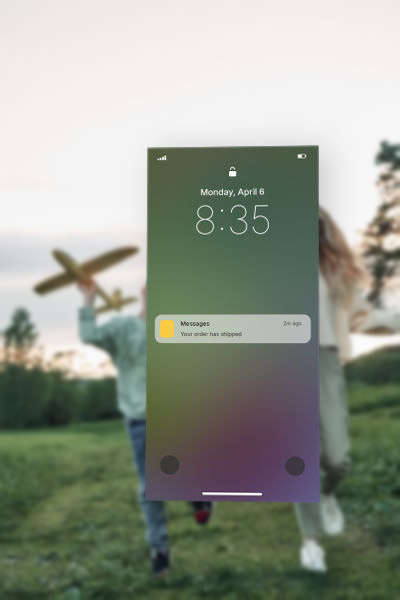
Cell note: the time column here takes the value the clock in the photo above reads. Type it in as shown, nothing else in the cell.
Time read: 8:35
